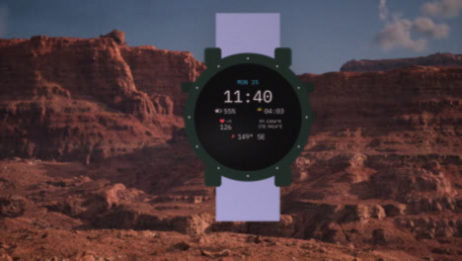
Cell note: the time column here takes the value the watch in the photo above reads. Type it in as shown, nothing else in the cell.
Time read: 11:40
